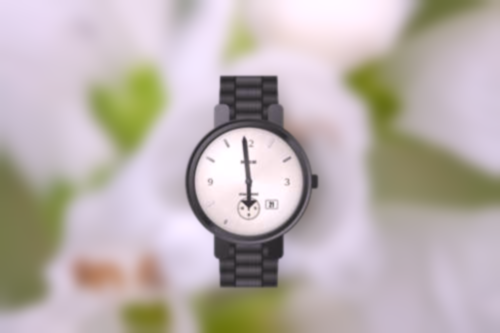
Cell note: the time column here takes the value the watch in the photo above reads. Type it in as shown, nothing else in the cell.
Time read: 5:59
